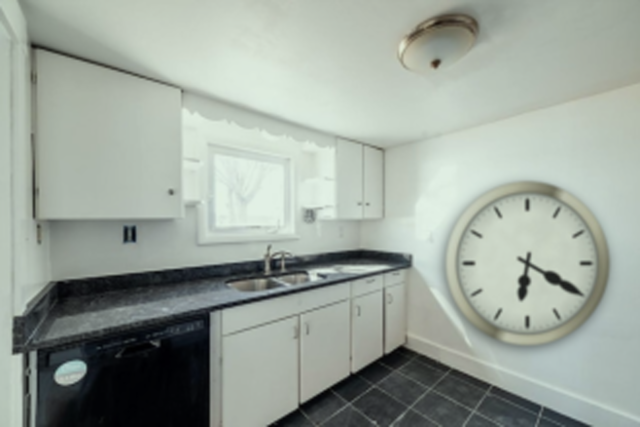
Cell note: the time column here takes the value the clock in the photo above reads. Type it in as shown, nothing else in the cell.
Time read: 6:20
